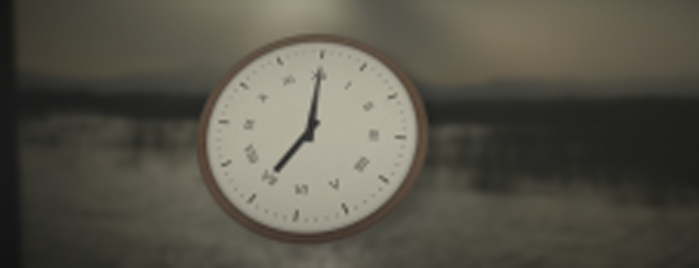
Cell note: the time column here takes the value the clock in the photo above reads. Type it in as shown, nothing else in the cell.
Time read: 7:00
